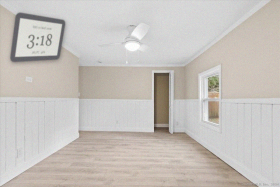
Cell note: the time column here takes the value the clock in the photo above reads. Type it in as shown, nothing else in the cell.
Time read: 3:18
